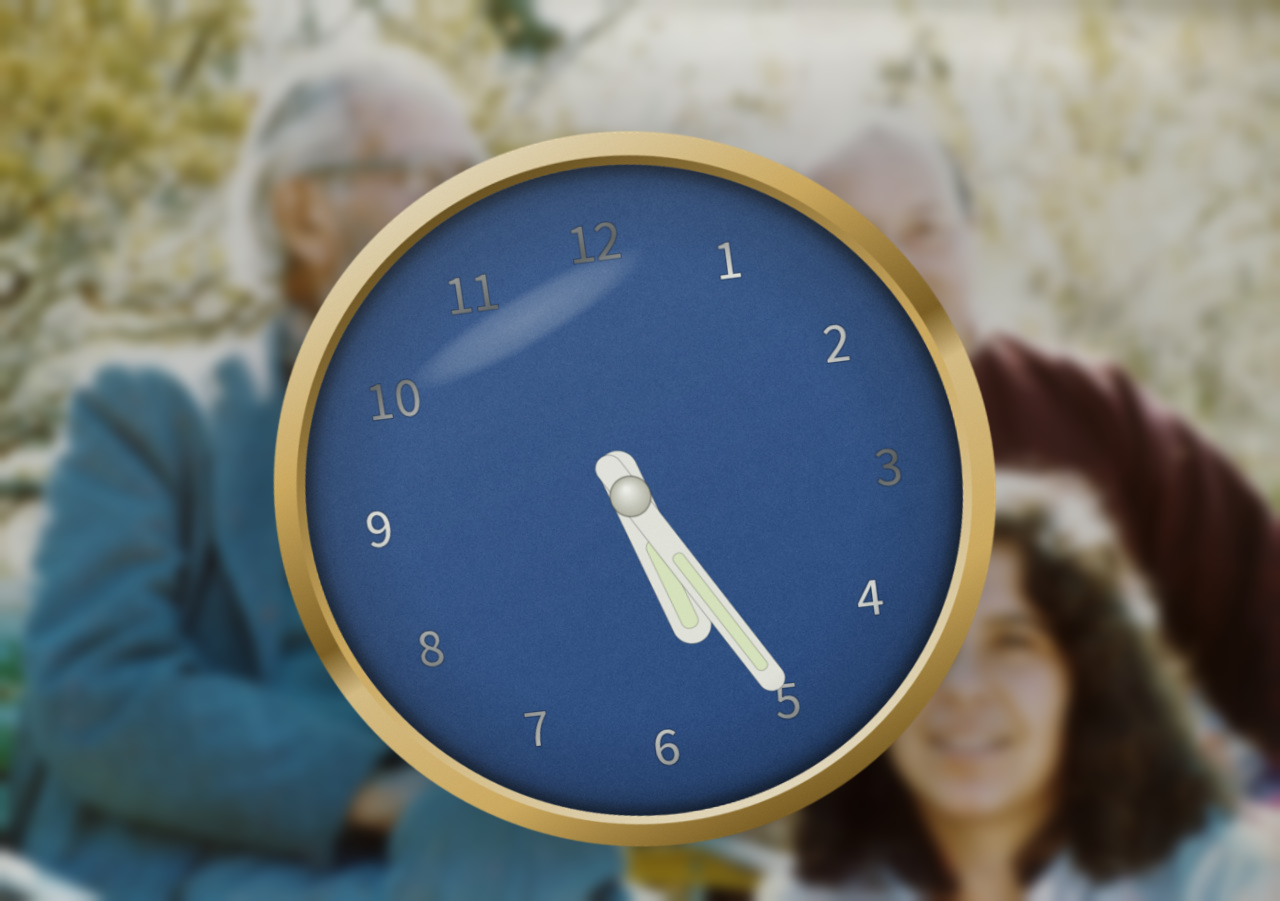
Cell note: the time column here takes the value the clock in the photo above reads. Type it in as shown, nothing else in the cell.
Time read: 5:25
